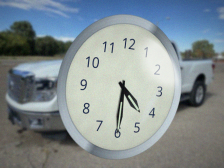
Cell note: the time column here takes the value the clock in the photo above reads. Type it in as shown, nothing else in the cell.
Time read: 4:30
